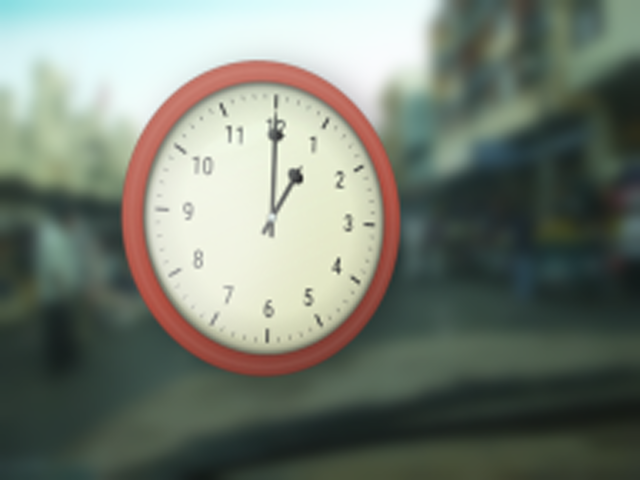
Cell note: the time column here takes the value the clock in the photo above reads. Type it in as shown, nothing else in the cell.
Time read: 1:00
